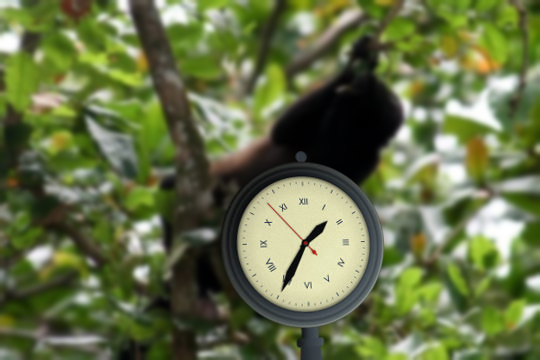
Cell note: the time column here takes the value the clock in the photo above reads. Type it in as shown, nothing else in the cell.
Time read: 1:34:53
